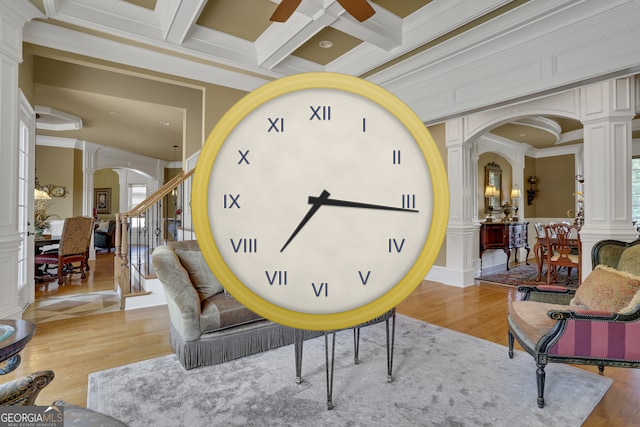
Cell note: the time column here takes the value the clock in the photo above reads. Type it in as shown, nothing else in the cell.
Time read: 7:16
